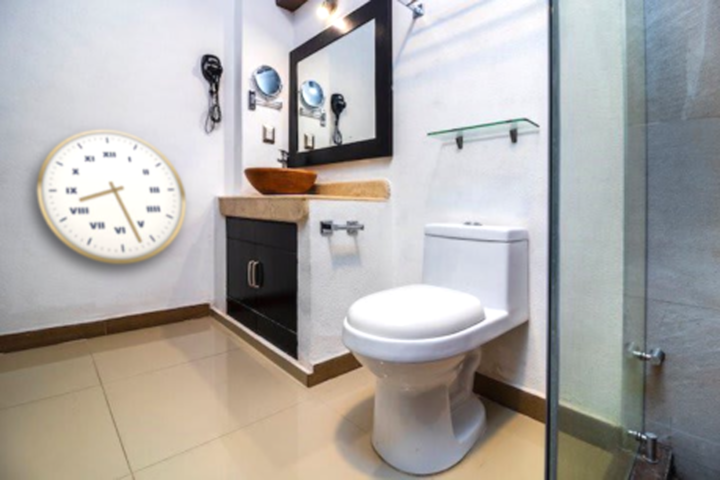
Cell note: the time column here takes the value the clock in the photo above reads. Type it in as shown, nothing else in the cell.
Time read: 8:27
